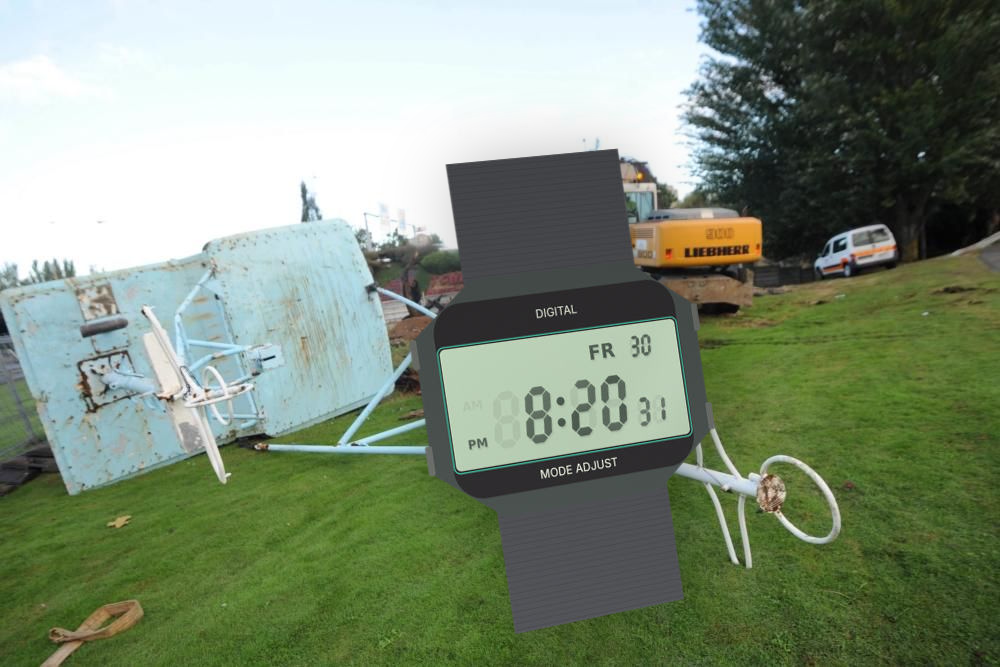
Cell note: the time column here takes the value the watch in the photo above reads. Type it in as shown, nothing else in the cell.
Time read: 8:20:31
